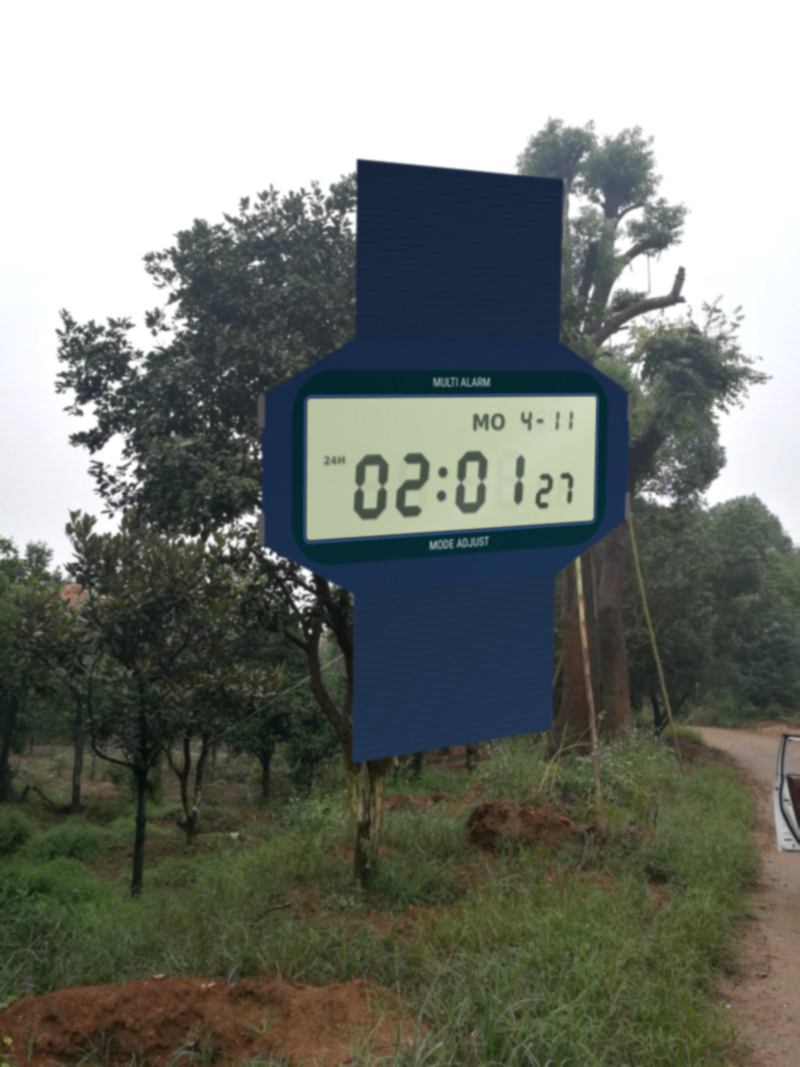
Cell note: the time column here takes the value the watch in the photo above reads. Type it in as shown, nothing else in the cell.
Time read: 2:01:27
